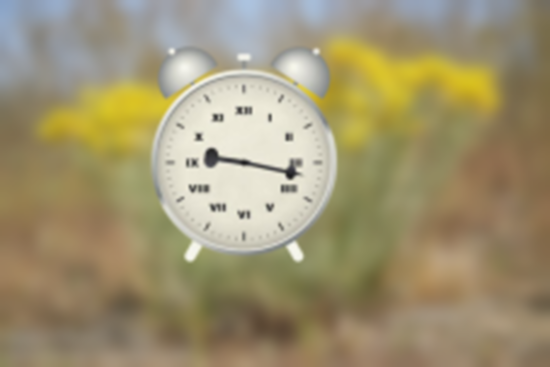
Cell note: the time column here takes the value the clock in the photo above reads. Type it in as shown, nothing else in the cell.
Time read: 9:17
